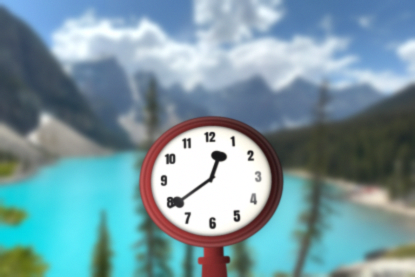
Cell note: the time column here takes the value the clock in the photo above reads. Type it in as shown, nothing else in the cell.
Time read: 12:39
